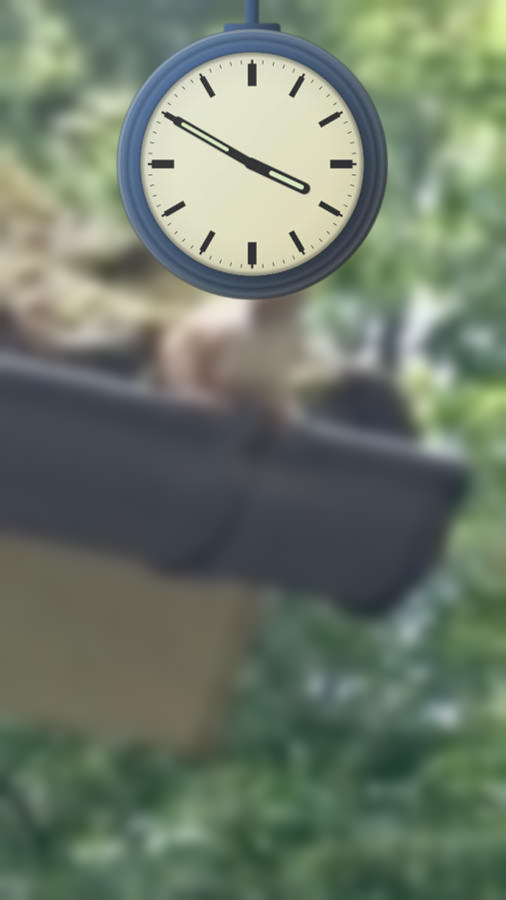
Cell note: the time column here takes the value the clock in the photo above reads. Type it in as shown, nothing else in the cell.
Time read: 3:50
